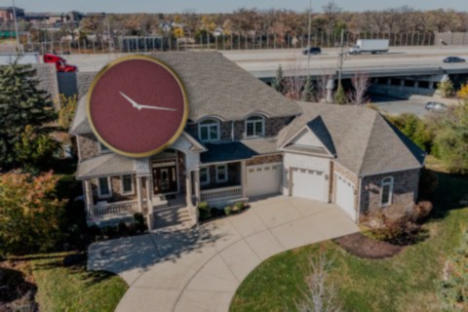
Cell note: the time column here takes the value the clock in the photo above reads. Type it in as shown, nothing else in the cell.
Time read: 10:16
